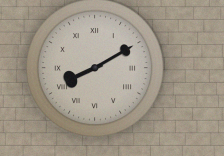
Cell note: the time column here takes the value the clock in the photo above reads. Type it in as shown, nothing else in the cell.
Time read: 8:10
